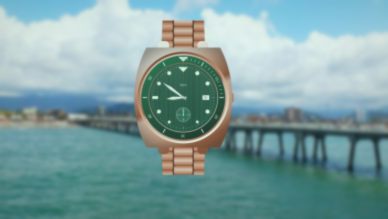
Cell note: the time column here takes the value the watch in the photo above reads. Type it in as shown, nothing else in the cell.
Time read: 8:51
